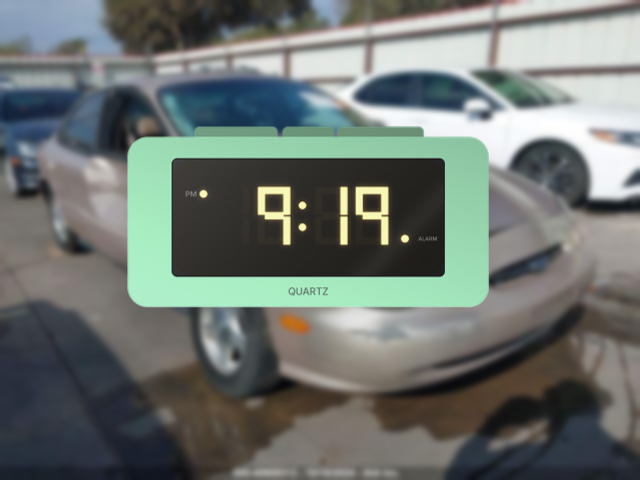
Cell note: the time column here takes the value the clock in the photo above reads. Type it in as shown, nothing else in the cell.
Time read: 9:19
